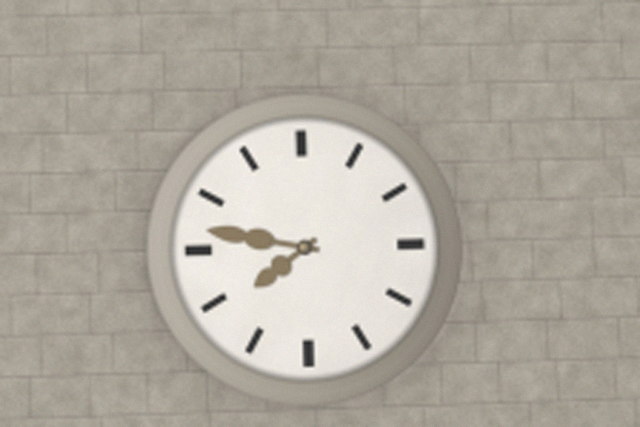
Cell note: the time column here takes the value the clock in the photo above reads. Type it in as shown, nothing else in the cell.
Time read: 7:47
